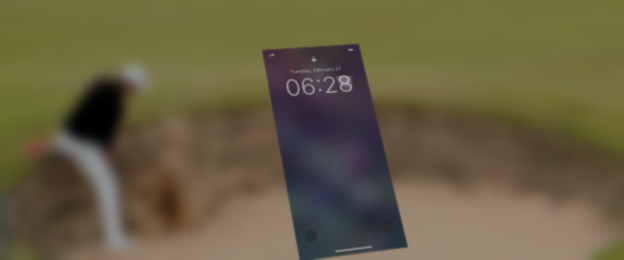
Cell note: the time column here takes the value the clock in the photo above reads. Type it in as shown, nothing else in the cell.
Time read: 6:28
